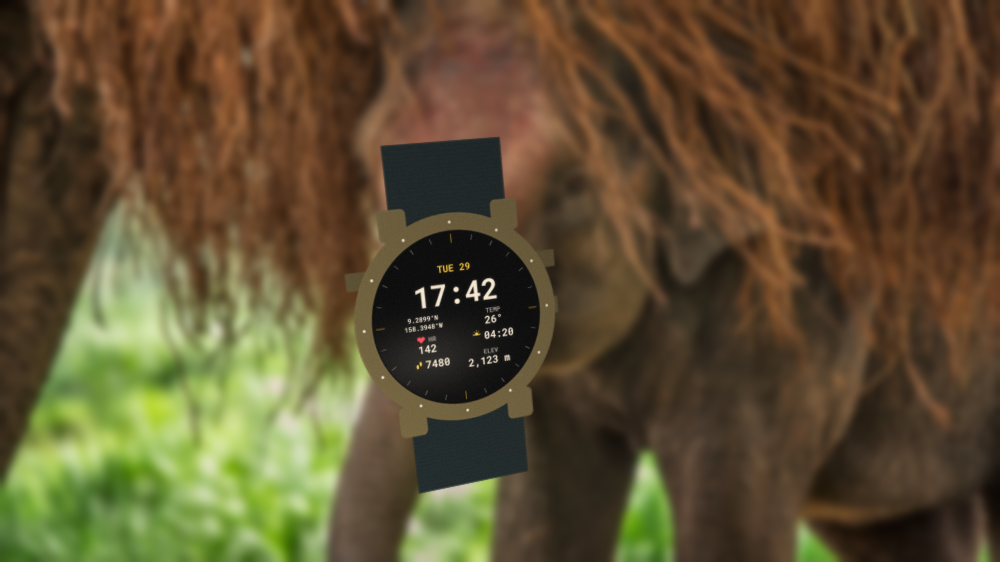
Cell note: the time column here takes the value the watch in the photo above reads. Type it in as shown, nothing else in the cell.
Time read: 17:42
